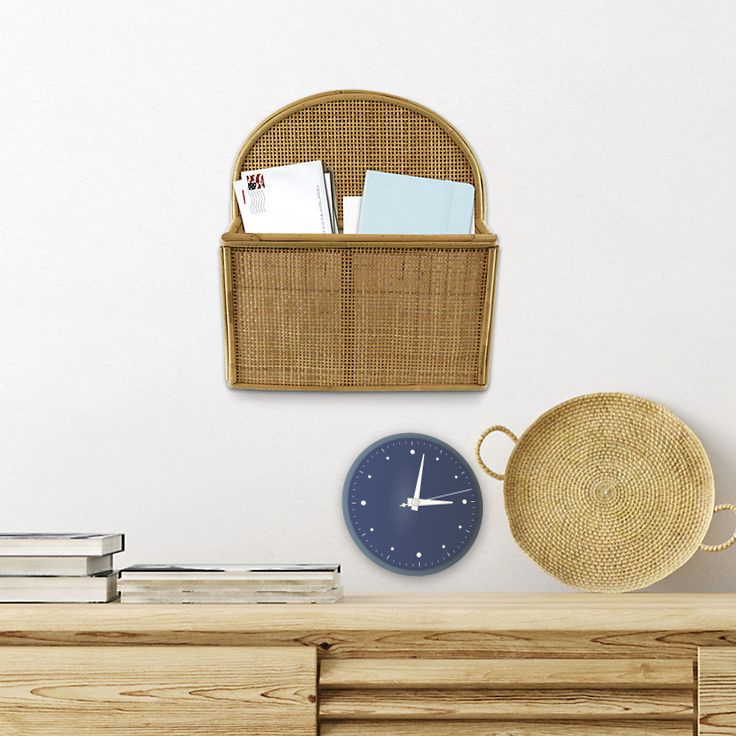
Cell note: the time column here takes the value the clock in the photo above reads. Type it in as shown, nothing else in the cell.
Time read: 3:02:13
